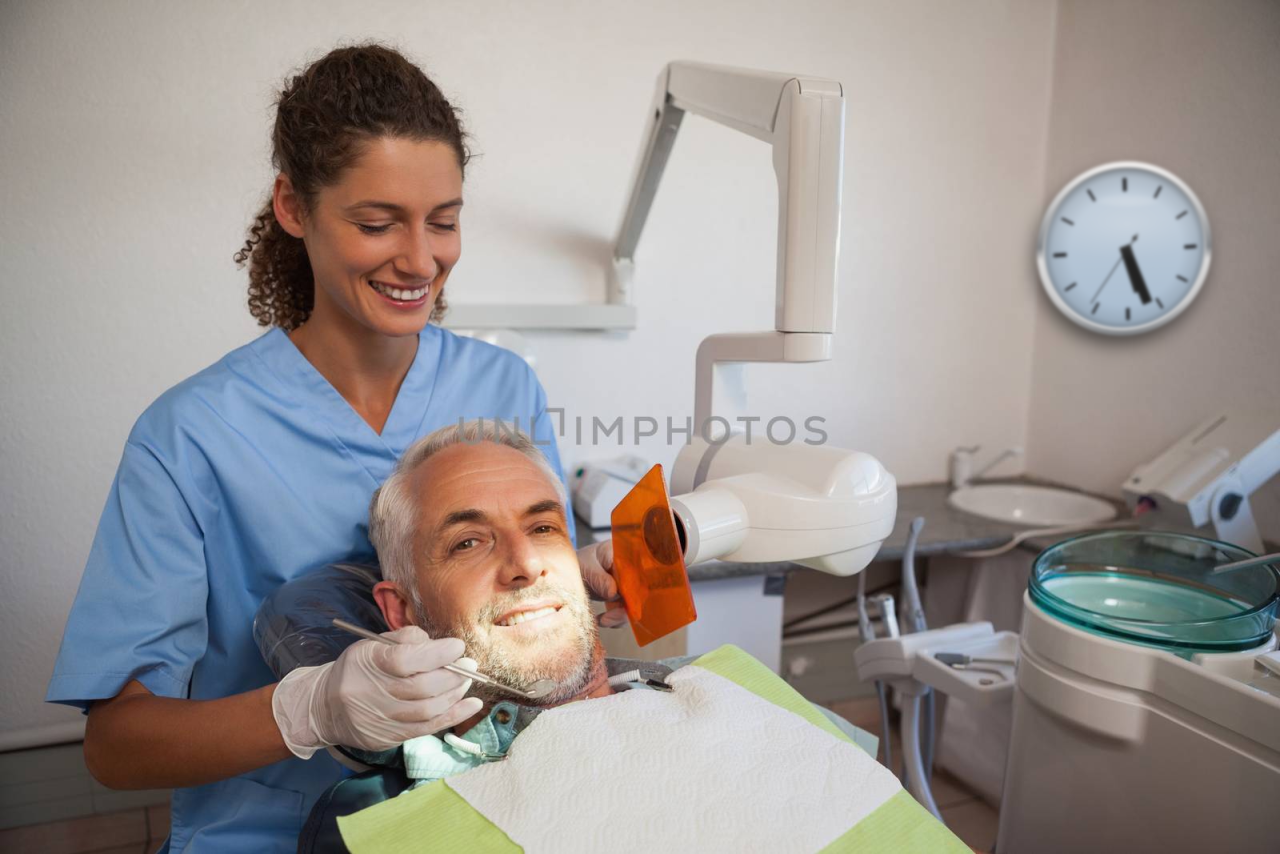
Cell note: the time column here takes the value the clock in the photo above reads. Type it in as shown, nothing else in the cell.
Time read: 5:26:36
